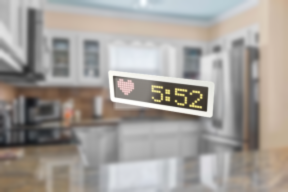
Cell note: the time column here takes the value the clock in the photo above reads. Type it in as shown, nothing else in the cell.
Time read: 5:52
